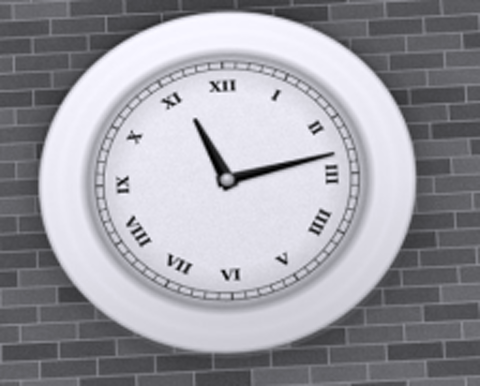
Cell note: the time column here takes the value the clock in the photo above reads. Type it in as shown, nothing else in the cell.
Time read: 11:13
